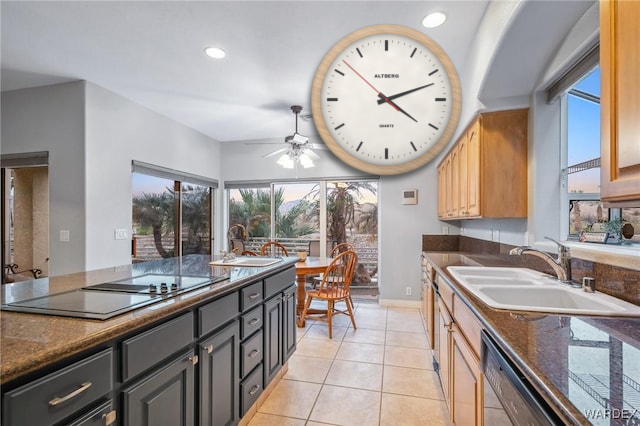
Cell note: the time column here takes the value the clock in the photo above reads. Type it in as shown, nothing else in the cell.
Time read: 4:11:52
